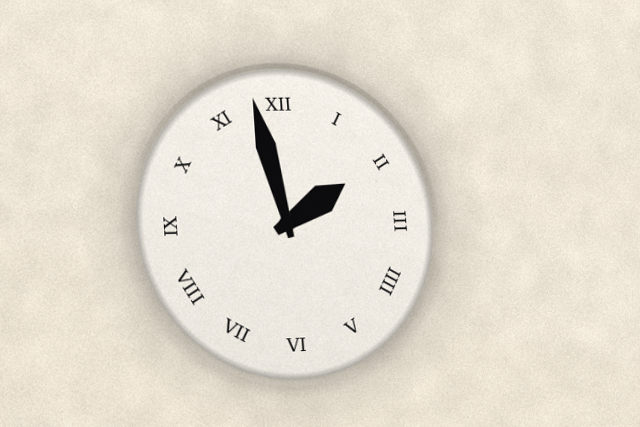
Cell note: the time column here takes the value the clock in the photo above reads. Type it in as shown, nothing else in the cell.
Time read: 1:58
